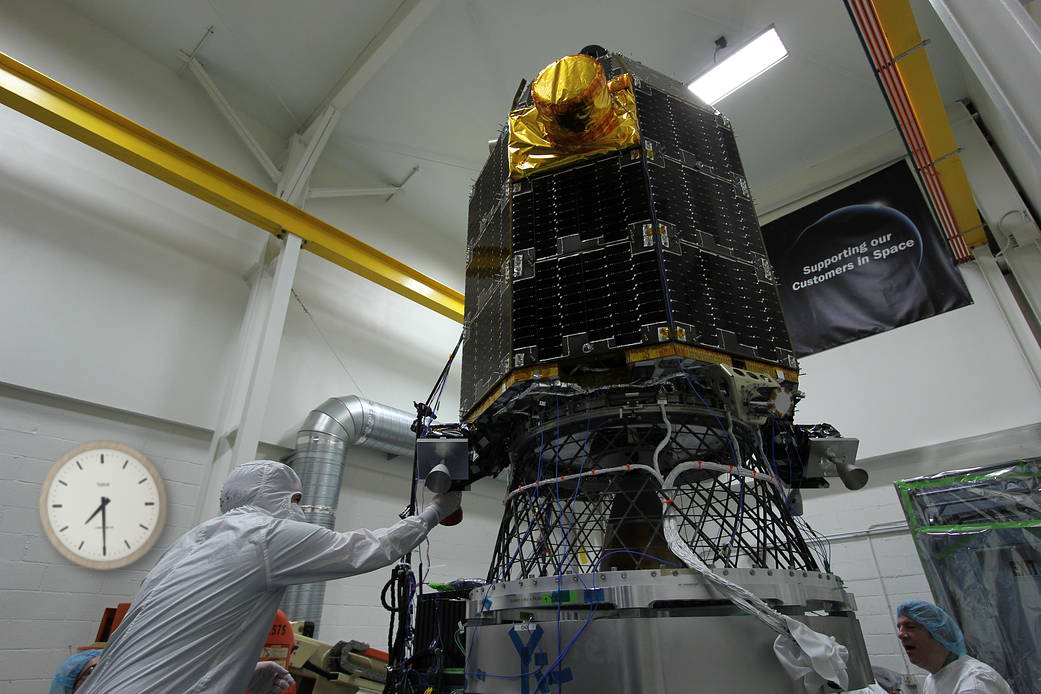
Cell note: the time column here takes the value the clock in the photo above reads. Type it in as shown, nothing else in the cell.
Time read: 7:30
